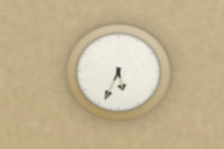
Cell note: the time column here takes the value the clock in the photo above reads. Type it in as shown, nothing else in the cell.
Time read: 5:34
